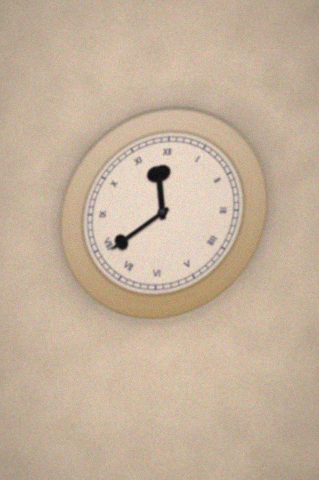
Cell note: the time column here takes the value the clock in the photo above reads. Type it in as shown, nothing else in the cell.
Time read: 11:39
